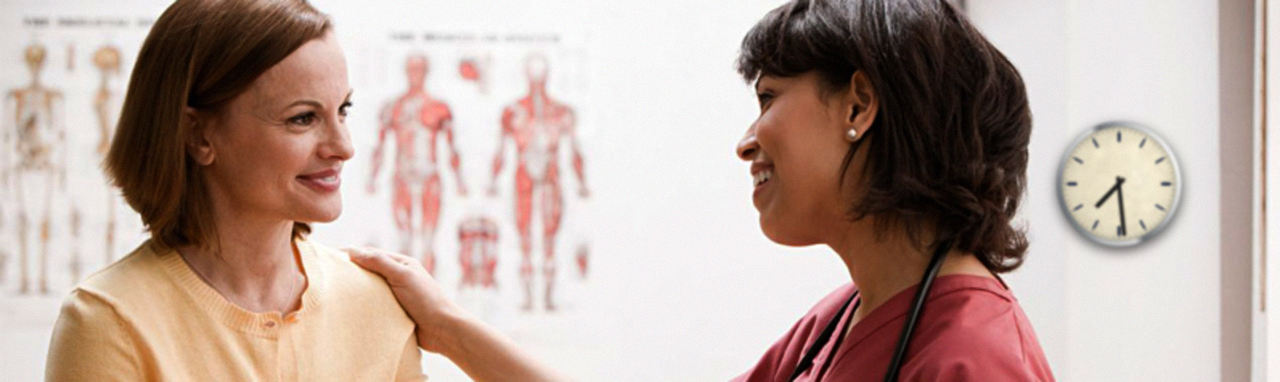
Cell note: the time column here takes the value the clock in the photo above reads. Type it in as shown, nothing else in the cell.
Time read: 7:29
